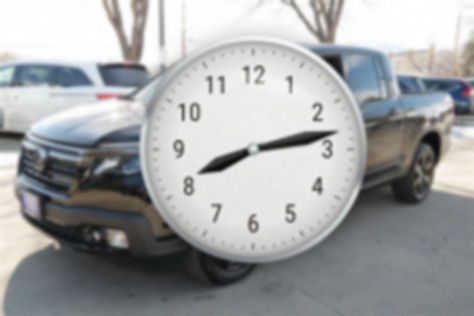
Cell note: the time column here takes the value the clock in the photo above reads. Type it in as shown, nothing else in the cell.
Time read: 8:13
